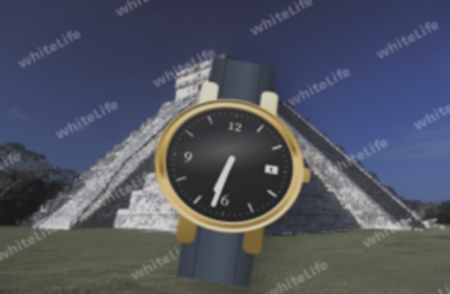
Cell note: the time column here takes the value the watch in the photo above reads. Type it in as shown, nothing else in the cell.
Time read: 6:32
